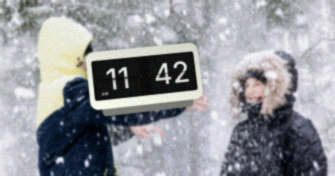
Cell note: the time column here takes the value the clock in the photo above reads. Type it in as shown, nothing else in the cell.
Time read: 11:42
